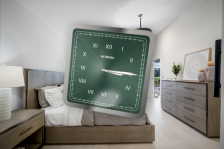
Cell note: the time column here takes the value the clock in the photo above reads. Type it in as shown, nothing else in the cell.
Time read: 3:15
